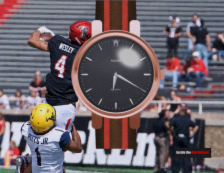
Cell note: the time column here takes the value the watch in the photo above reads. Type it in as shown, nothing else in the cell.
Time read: 6:20
